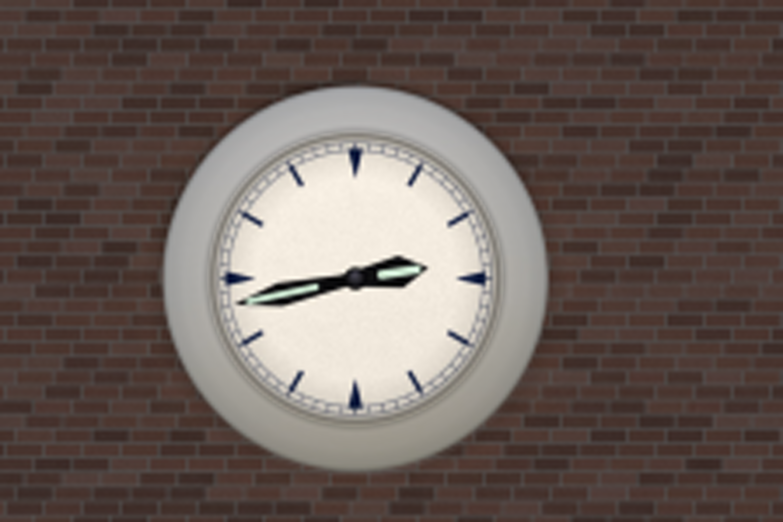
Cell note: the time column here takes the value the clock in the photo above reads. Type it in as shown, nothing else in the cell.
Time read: 2:43
